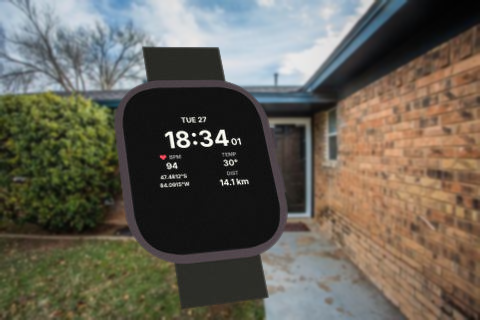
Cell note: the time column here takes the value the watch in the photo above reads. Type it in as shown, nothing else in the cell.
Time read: 18:34:01
